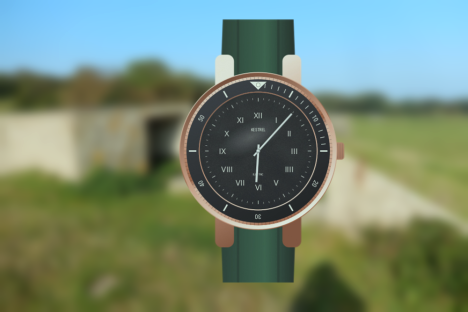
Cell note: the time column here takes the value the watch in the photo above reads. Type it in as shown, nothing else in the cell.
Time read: 6:07
